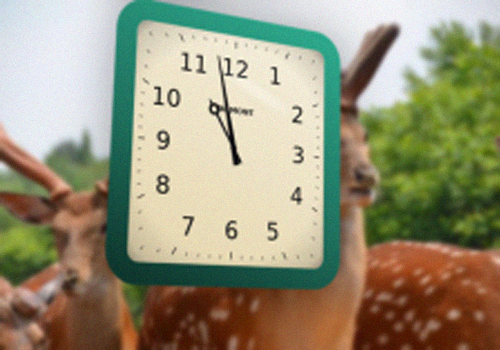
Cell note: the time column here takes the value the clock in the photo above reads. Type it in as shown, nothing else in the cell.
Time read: 10:58
